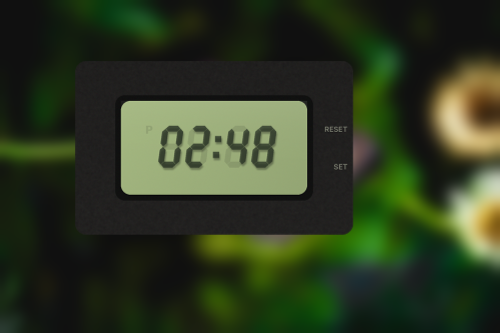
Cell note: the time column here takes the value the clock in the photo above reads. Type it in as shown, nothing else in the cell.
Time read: 2:48
